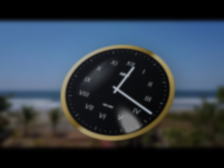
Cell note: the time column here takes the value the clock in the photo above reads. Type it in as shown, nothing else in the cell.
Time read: 12:18
